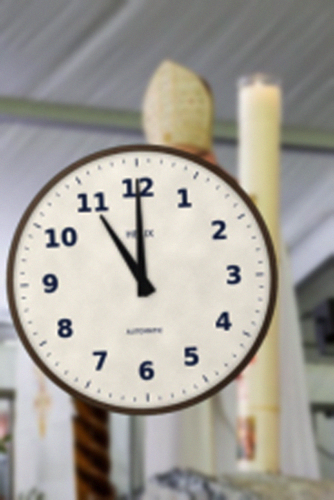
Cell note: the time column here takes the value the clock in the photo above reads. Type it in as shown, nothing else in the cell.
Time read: 11:00
